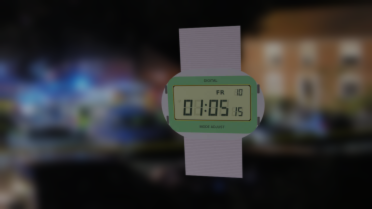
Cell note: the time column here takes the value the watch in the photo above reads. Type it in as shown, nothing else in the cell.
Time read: 1:05:15
